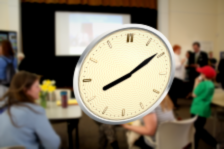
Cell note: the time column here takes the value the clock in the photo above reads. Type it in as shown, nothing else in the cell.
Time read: 8:09
